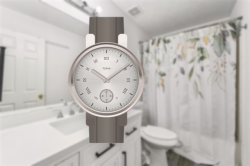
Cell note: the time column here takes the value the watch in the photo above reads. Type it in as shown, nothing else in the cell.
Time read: 10:09
